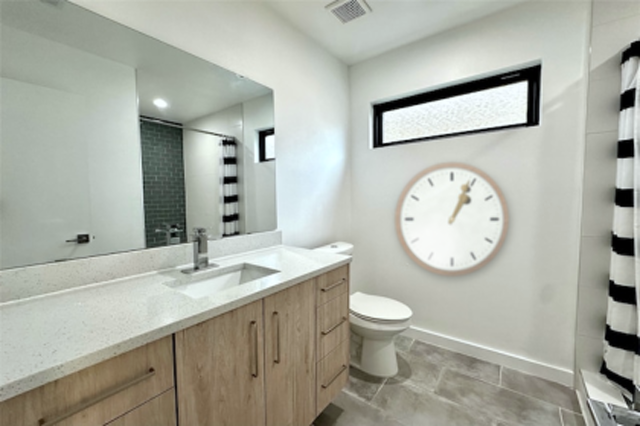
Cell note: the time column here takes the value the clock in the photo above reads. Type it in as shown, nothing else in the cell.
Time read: 1:04
